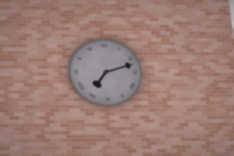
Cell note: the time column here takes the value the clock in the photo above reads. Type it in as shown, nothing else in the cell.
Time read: 7:12
